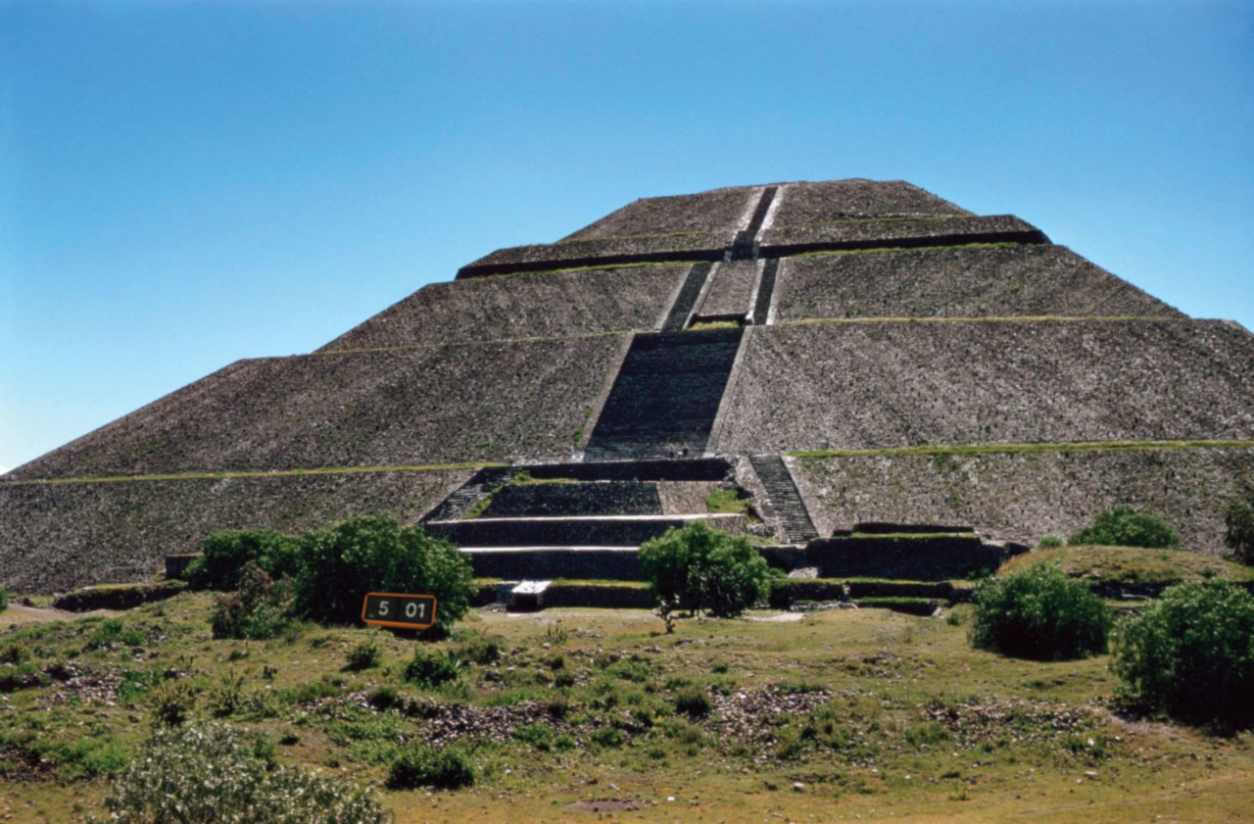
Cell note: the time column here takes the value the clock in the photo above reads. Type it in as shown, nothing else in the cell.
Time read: 5:01
